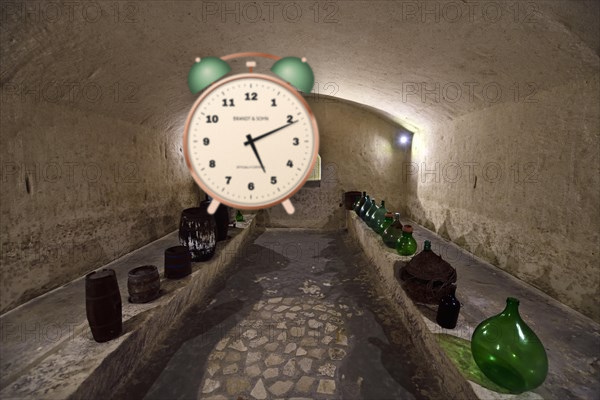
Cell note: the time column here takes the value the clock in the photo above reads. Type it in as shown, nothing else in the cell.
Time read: 5:11
